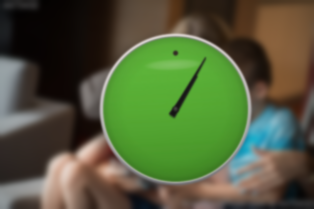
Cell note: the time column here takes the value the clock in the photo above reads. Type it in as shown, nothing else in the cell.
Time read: 1:05
